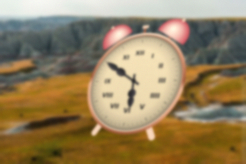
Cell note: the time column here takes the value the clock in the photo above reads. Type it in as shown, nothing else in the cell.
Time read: 5:50
